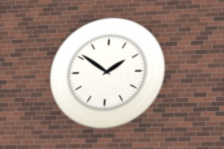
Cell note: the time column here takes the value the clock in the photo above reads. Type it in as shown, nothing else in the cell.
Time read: 1:51
